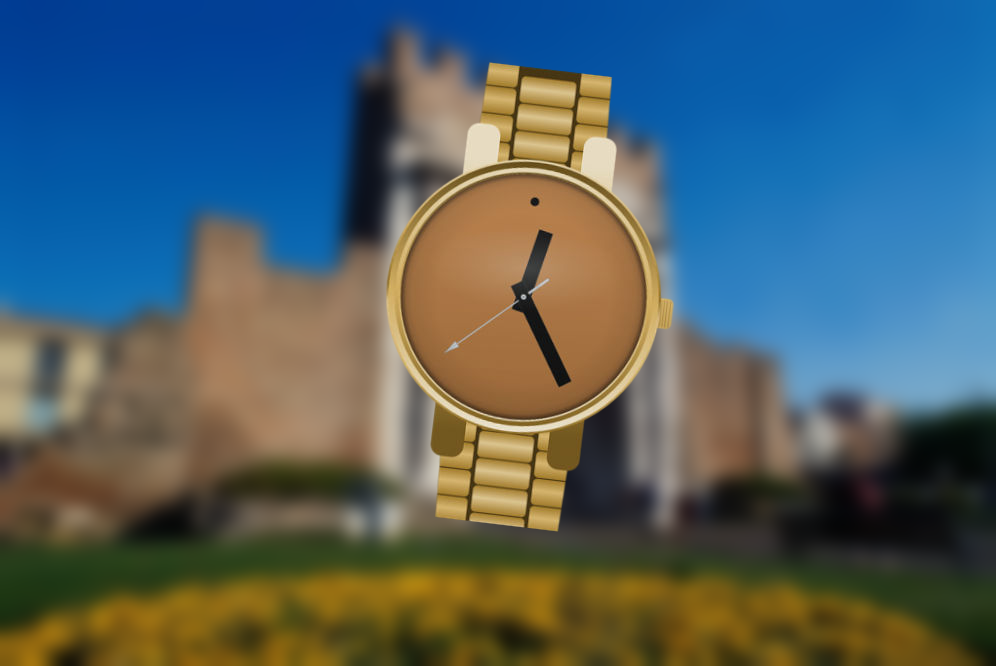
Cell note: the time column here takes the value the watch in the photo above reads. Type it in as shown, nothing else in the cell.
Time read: 12:24:38
